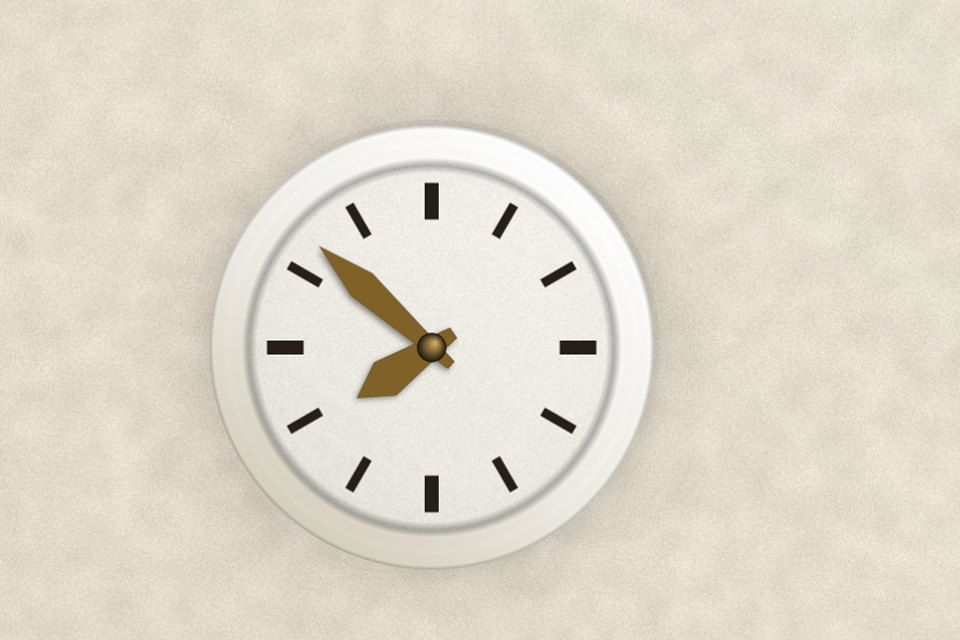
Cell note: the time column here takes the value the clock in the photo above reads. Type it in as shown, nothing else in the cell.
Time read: 7:52
